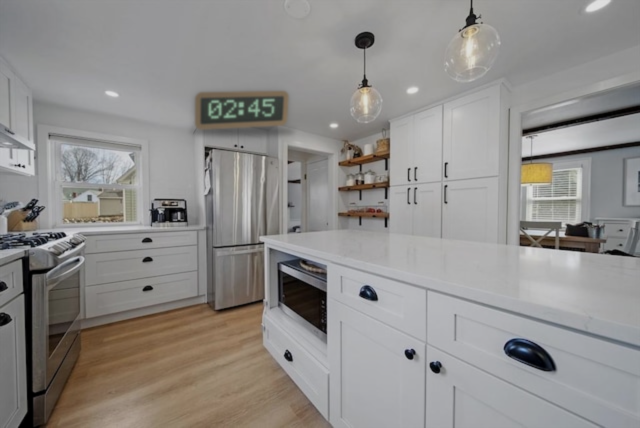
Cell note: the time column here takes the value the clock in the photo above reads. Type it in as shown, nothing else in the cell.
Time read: 2:45
